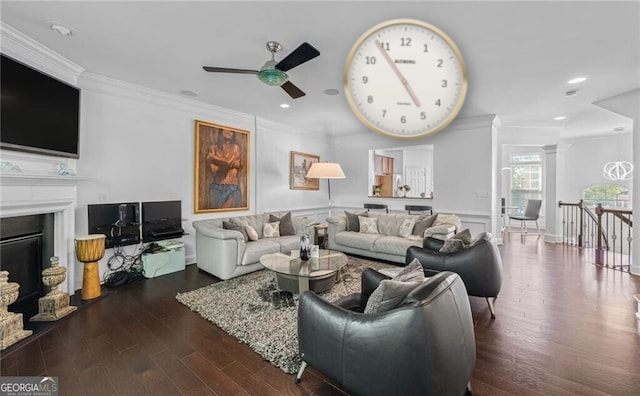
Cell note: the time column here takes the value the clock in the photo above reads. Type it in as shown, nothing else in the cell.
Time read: 4:54
